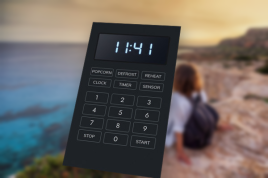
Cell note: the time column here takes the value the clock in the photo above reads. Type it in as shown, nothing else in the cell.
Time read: 11:41
